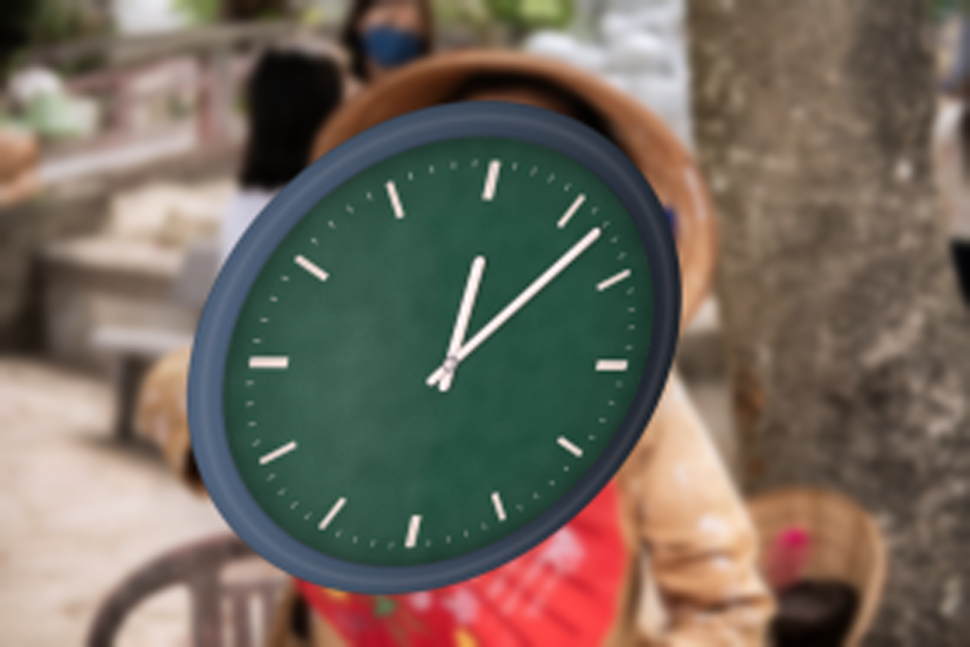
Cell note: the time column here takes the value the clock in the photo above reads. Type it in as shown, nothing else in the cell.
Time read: 12:07
